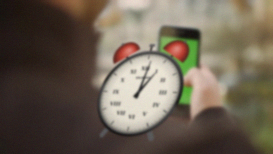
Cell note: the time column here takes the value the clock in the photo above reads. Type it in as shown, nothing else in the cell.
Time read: 1:01
